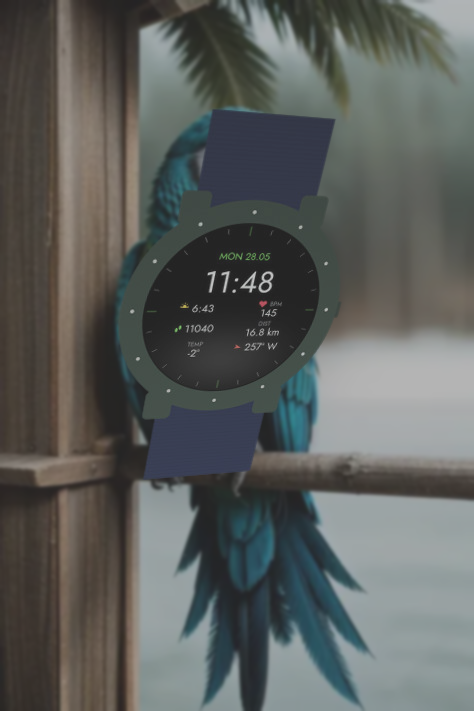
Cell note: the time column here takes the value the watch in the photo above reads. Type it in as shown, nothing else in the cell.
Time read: 11:48
